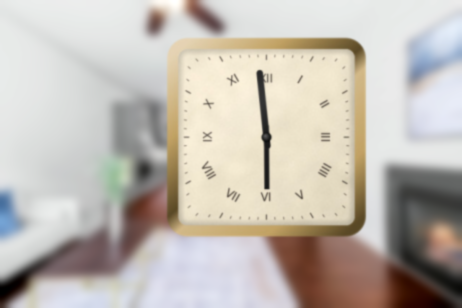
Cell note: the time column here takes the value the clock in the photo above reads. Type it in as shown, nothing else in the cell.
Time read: 5:59
